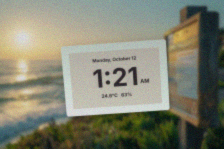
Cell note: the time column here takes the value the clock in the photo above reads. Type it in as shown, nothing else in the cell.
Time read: 1:21
